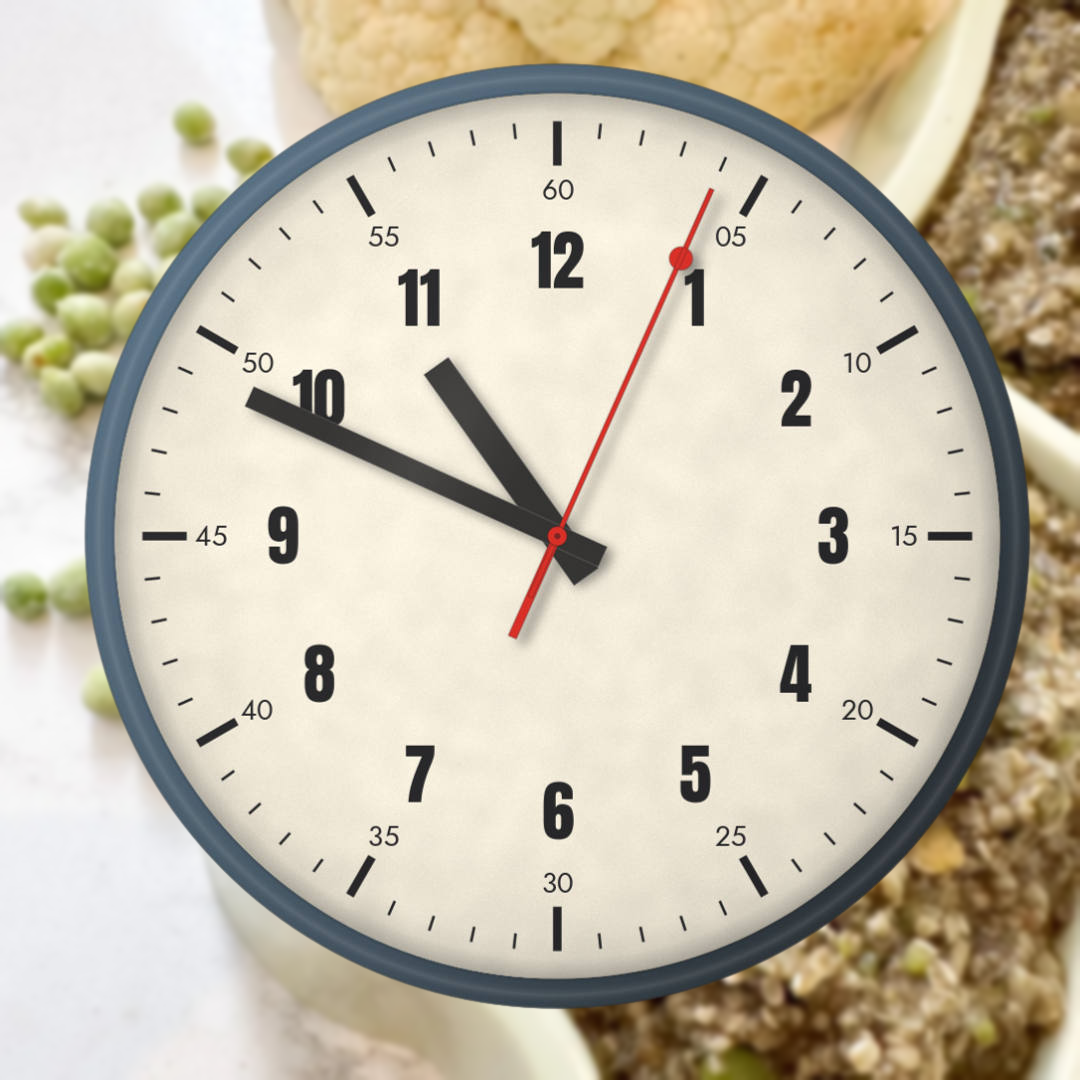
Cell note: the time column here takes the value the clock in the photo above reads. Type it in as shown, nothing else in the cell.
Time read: 10:49:04
